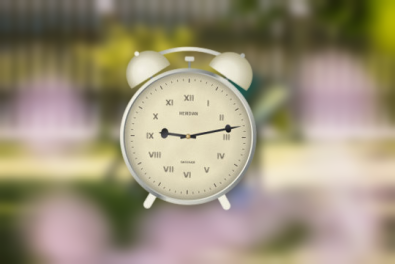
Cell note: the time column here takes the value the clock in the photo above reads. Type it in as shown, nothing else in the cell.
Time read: 9:13
